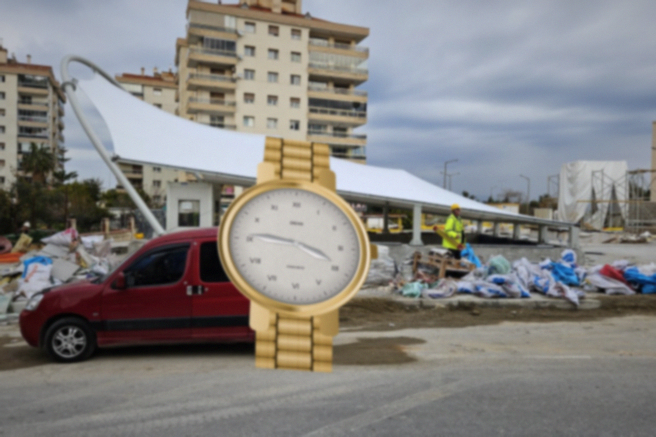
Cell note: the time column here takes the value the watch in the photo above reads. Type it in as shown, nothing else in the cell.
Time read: 3:46
